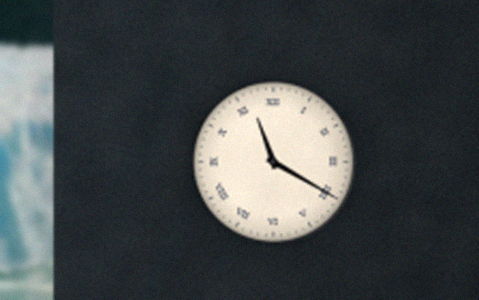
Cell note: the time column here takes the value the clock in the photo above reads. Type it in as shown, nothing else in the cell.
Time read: 11:20
